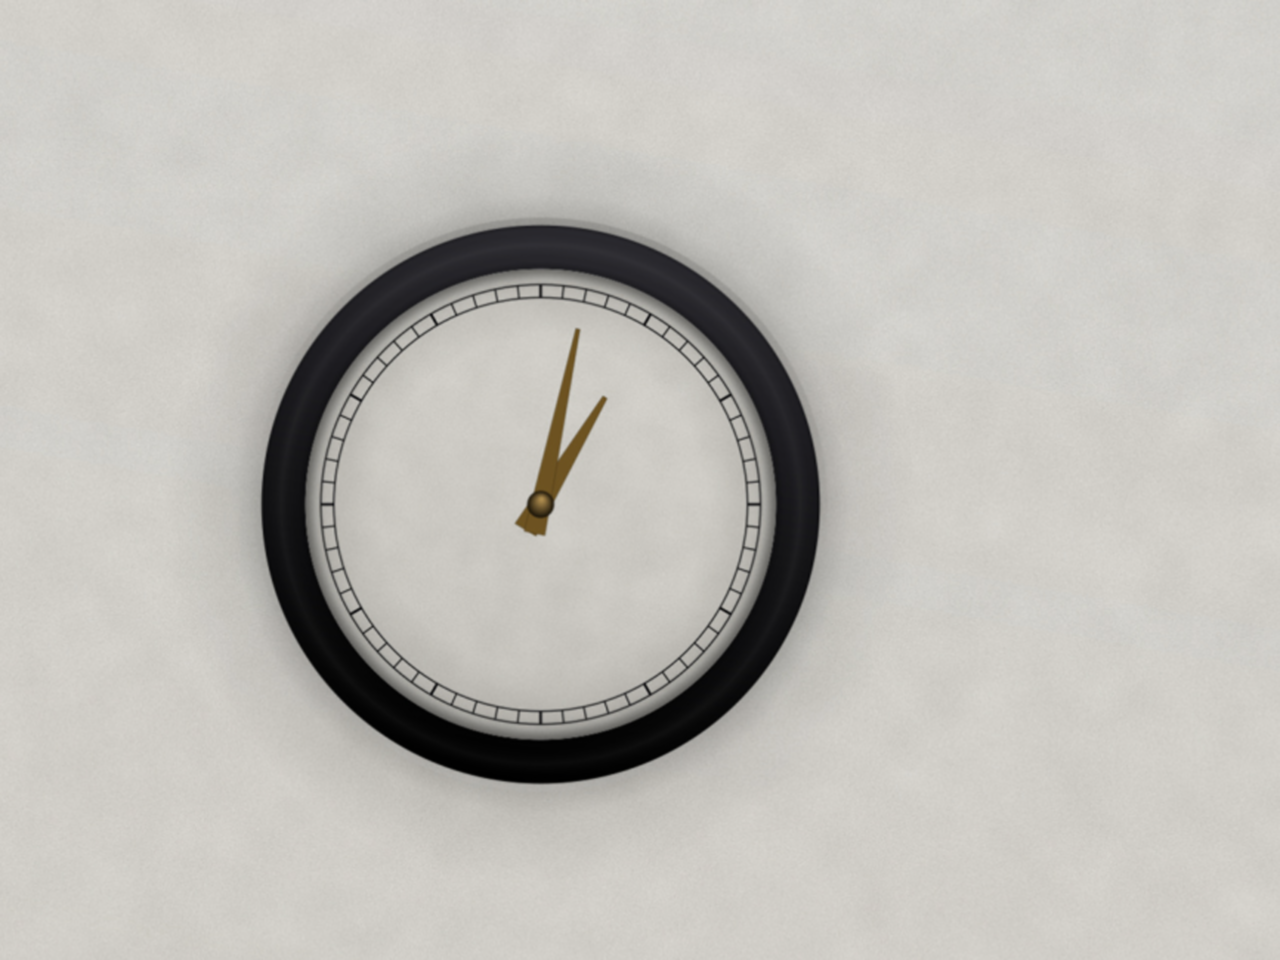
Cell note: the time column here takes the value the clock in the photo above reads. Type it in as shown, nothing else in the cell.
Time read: 1:02
